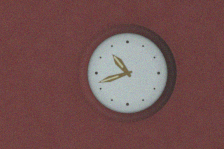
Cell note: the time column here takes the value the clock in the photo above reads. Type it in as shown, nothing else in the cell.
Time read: 10:42
